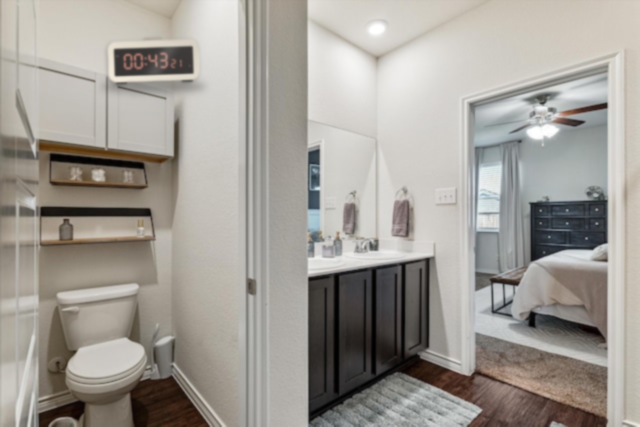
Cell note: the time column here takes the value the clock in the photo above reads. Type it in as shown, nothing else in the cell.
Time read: 0:43
